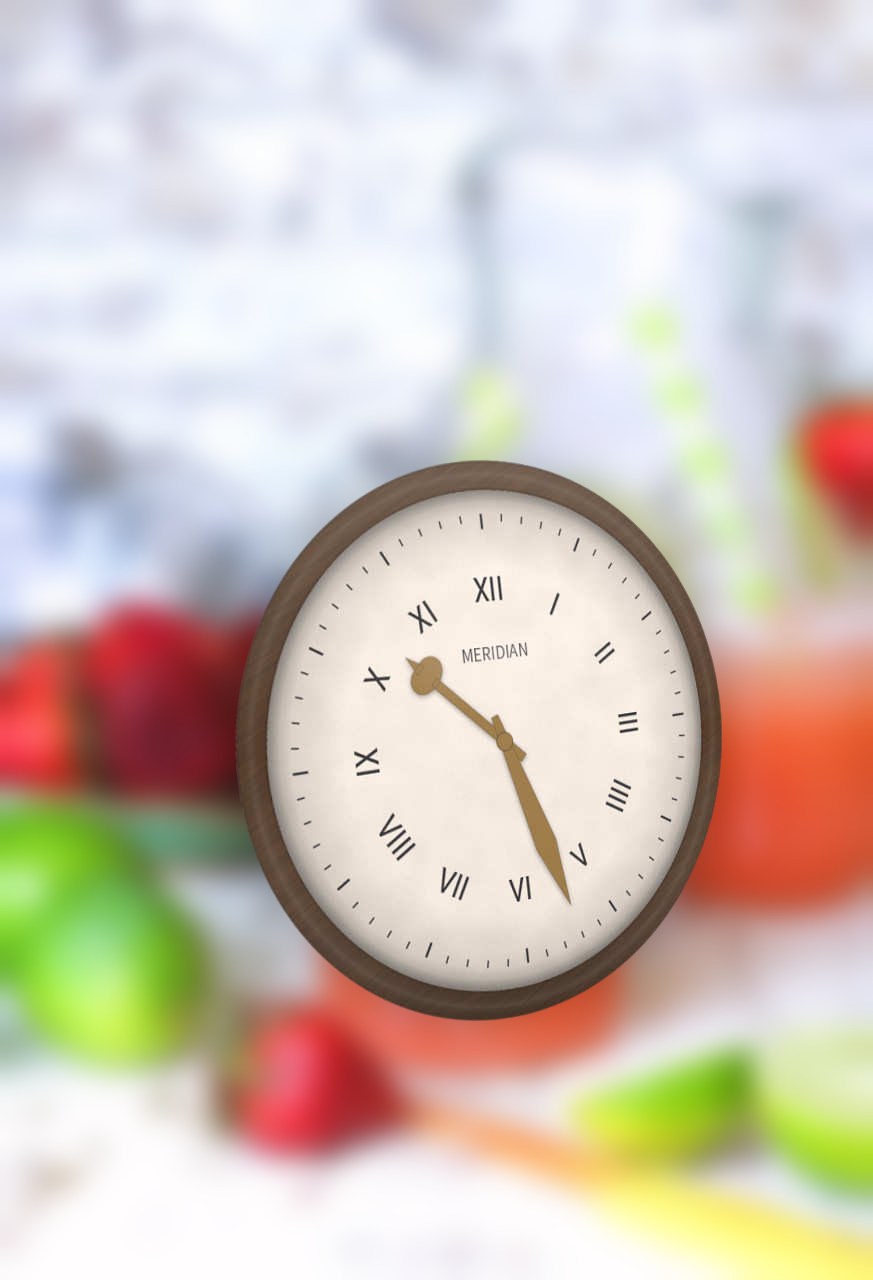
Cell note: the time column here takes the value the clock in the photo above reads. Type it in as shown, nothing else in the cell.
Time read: 10:27
